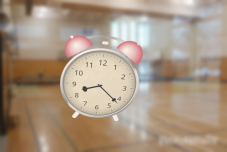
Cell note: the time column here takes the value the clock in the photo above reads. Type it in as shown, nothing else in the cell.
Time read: 8:22
